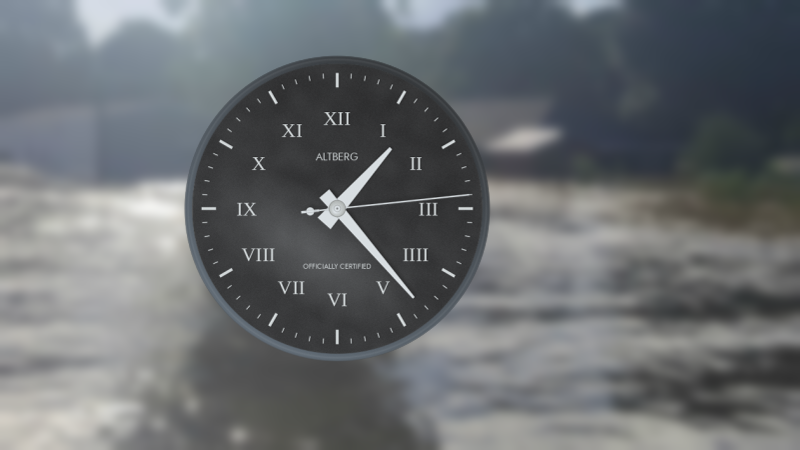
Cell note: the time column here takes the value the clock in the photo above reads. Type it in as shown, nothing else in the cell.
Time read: 1:23:14
